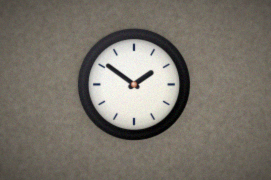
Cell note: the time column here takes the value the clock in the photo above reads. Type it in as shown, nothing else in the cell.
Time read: 1:51
